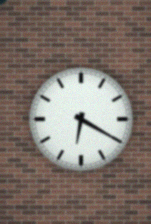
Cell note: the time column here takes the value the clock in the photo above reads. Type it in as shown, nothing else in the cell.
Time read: 6:20
